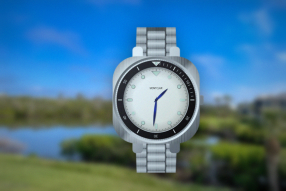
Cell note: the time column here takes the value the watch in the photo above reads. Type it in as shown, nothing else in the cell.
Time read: 1:31
